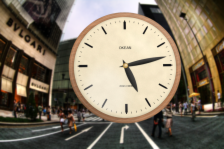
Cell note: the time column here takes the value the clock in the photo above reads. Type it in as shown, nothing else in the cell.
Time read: 5:13
